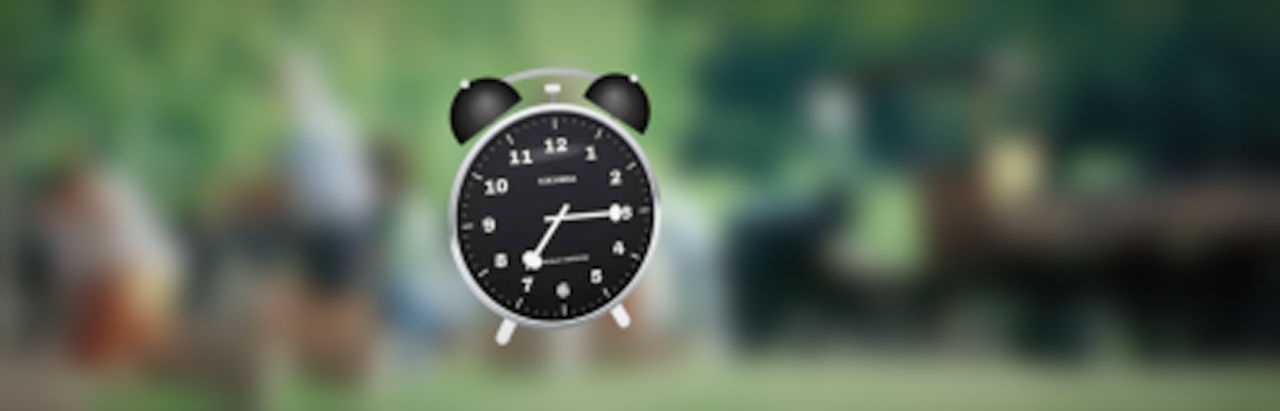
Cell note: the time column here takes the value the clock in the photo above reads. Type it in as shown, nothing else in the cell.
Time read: 7:15
